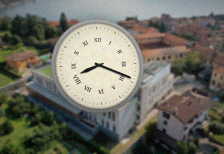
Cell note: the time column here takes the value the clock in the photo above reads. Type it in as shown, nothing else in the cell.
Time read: 8:19
